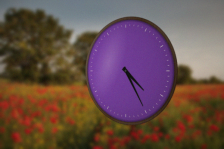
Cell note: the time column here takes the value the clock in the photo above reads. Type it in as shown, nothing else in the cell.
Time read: 4:25
